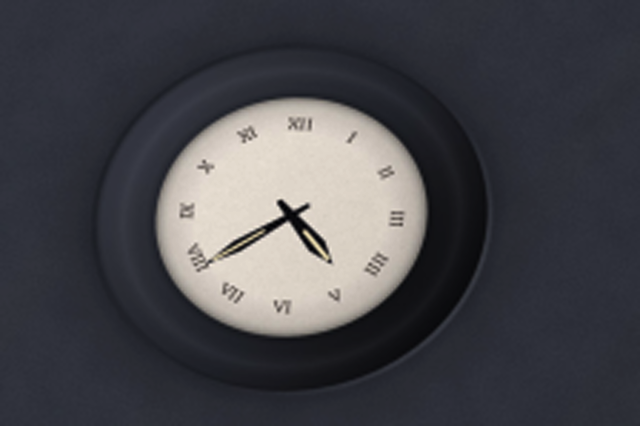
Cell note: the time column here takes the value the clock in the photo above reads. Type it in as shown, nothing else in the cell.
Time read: 4:39
